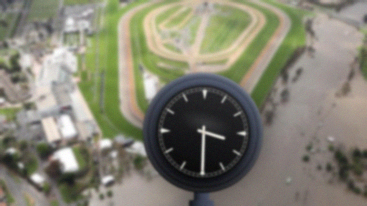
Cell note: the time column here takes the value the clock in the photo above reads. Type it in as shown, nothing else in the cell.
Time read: 3:30
